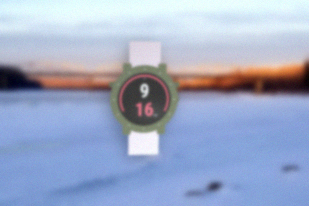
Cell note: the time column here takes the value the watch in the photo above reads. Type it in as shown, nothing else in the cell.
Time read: 9:16
